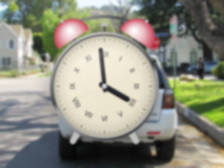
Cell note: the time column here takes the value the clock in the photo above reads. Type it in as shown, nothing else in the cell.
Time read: 3:59
